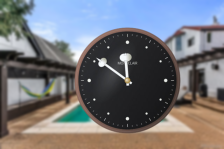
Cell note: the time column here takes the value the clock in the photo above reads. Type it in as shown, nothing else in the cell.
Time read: 11:51
